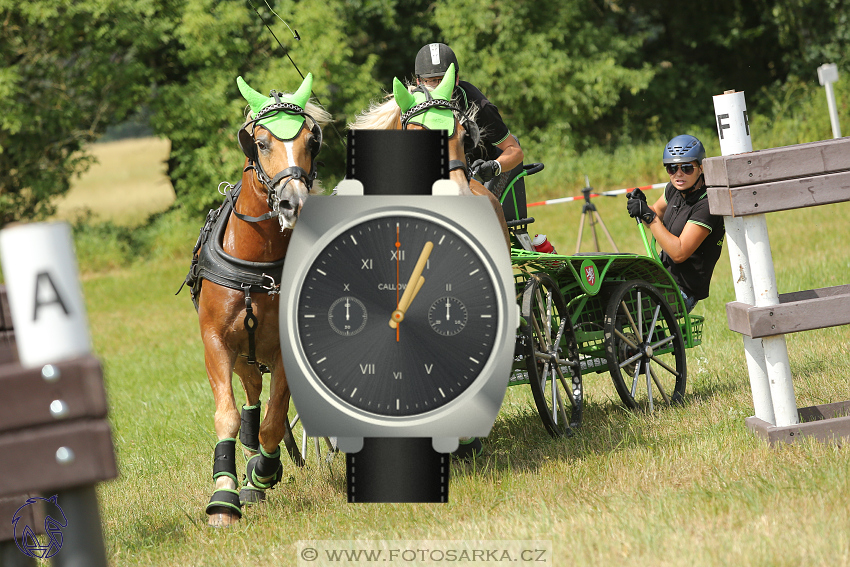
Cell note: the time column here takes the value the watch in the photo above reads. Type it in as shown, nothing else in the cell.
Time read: 1:04
